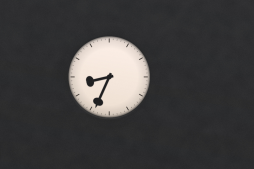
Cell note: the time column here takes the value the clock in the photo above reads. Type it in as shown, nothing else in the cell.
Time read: 8:34
